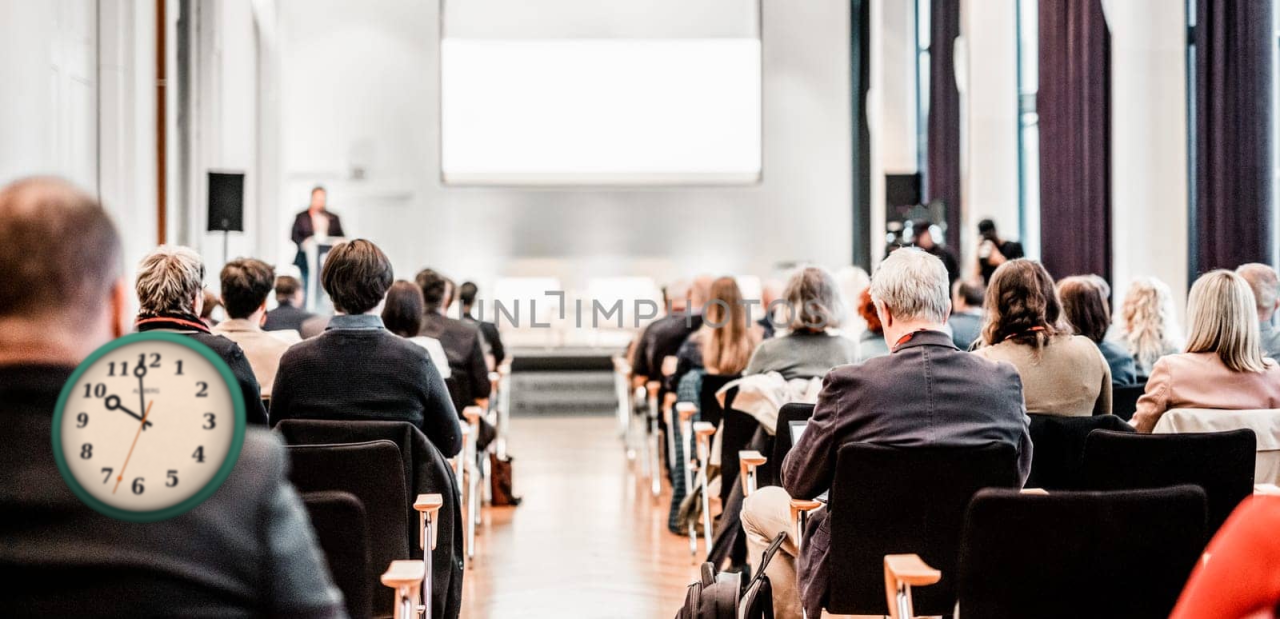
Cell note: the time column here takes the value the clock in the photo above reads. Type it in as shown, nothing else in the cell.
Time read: 9:58:33
